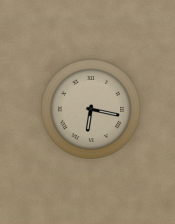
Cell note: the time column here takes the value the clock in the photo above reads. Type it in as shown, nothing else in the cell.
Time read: 6:17
